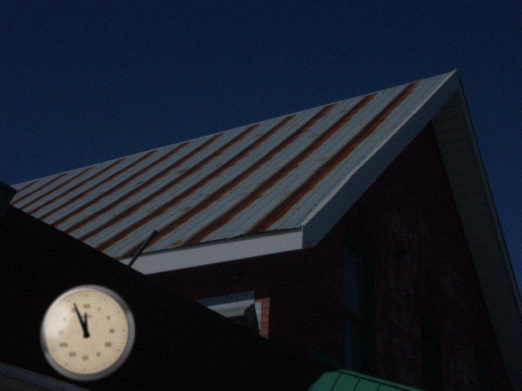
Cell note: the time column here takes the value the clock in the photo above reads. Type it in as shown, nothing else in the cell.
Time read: 11:56
